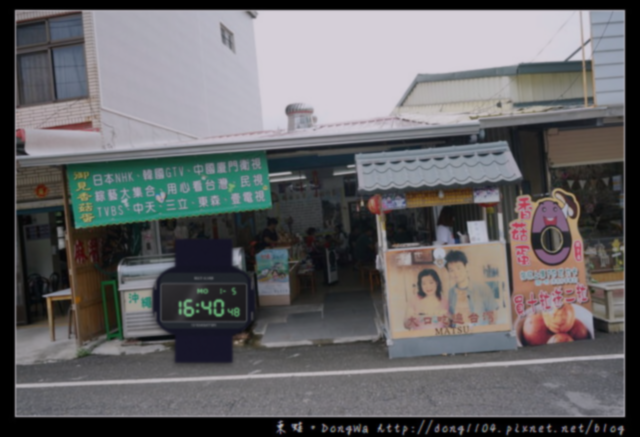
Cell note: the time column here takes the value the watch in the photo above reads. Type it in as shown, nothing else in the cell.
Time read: 16:40
